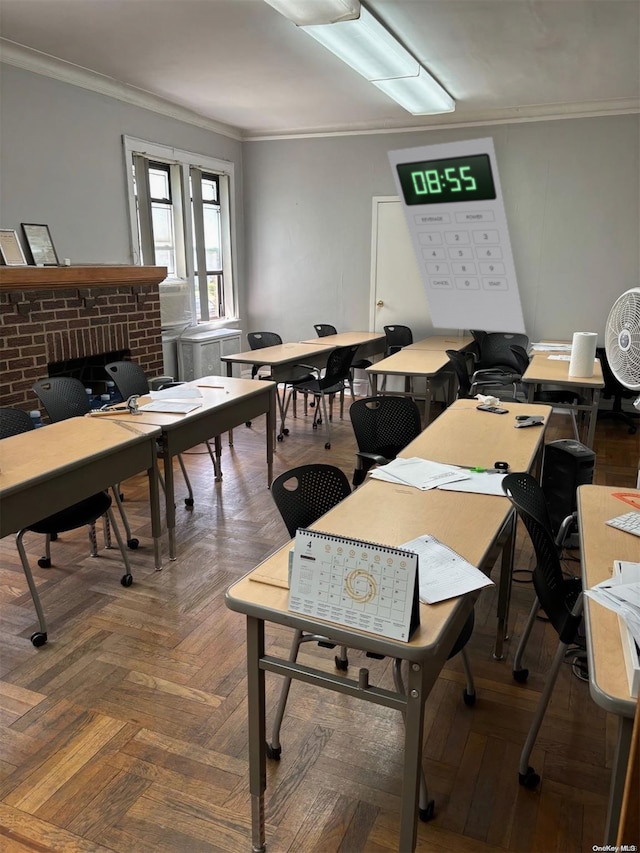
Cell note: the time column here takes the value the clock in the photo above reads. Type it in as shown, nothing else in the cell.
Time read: 8:55
